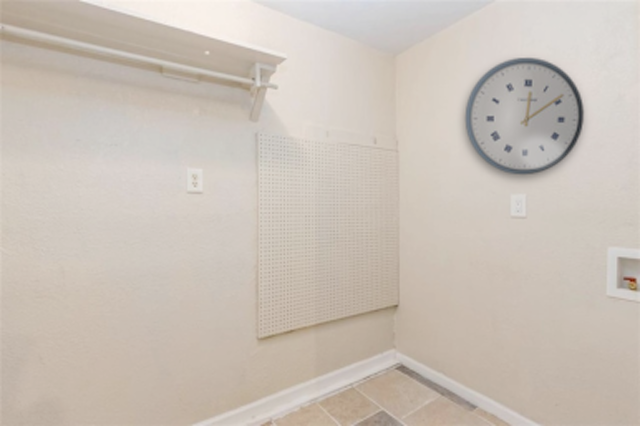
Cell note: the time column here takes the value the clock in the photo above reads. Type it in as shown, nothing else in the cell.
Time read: 12:09
